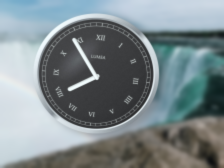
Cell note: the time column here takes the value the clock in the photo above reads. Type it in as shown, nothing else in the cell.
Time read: 7:54
